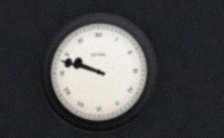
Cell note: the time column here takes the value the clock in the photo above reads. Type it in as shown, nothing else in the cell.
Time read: 9:48
